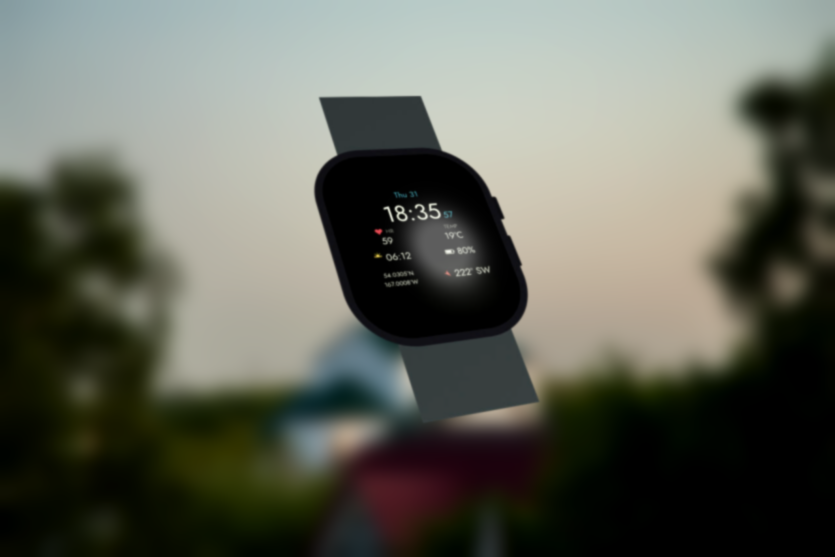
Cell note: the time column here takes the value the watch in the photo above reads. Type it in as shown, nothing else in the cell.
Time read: 18:35
